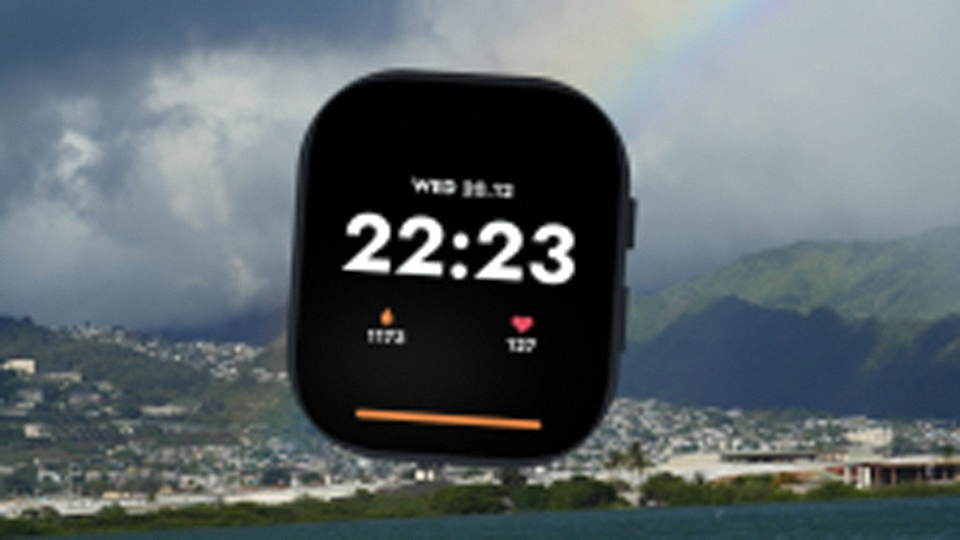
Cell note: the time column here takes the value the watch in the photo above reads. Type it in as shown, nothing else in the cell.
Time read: 22:23
